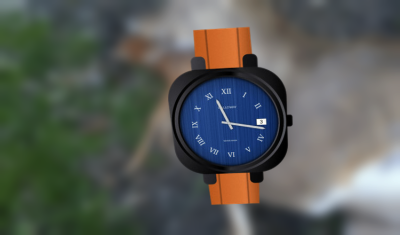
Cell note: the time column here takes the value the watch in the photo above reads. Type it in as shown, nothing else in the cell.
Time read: 11:17
